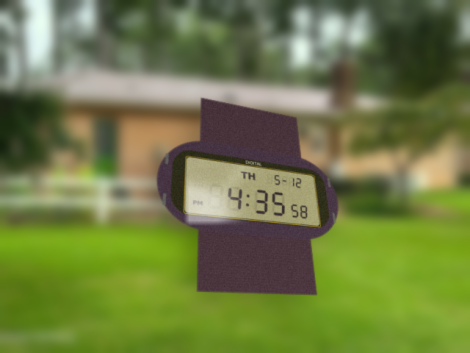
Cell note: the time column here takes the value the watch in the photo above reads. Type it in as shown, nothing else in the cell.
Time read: 4:35:58
